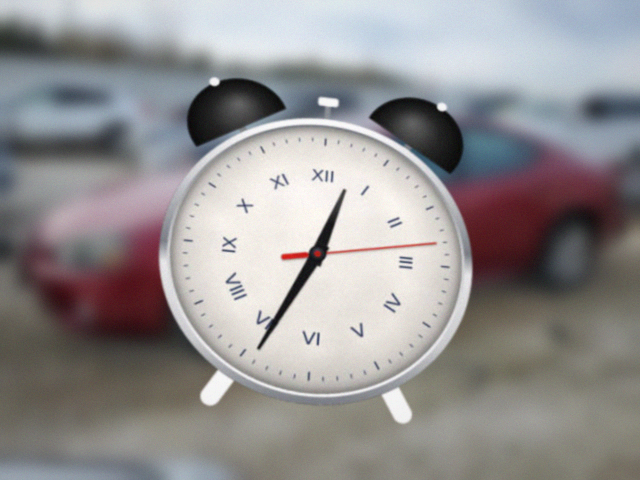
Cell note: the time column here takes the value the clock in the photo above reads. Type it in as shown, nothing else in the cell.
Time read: 12:34:13
